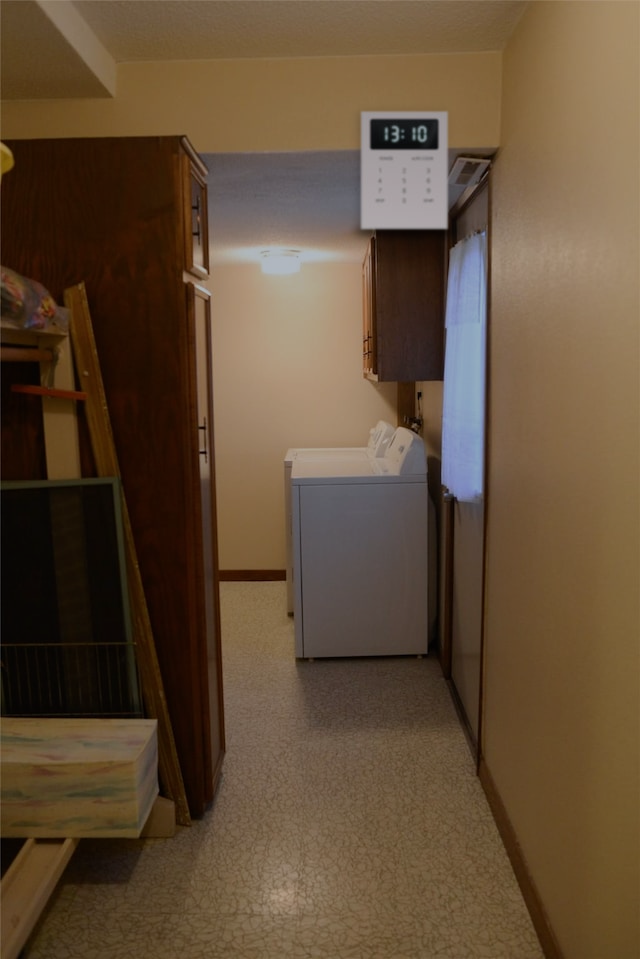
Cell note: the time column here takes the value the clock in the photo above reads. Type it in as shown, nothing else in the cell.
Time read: 13:10
